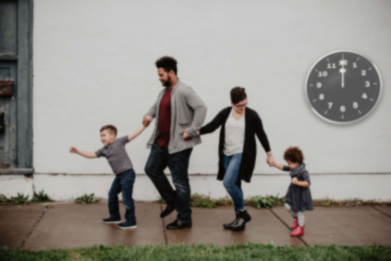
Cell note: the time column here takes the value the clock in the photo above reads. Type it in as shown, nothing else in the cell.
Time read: 12:00
